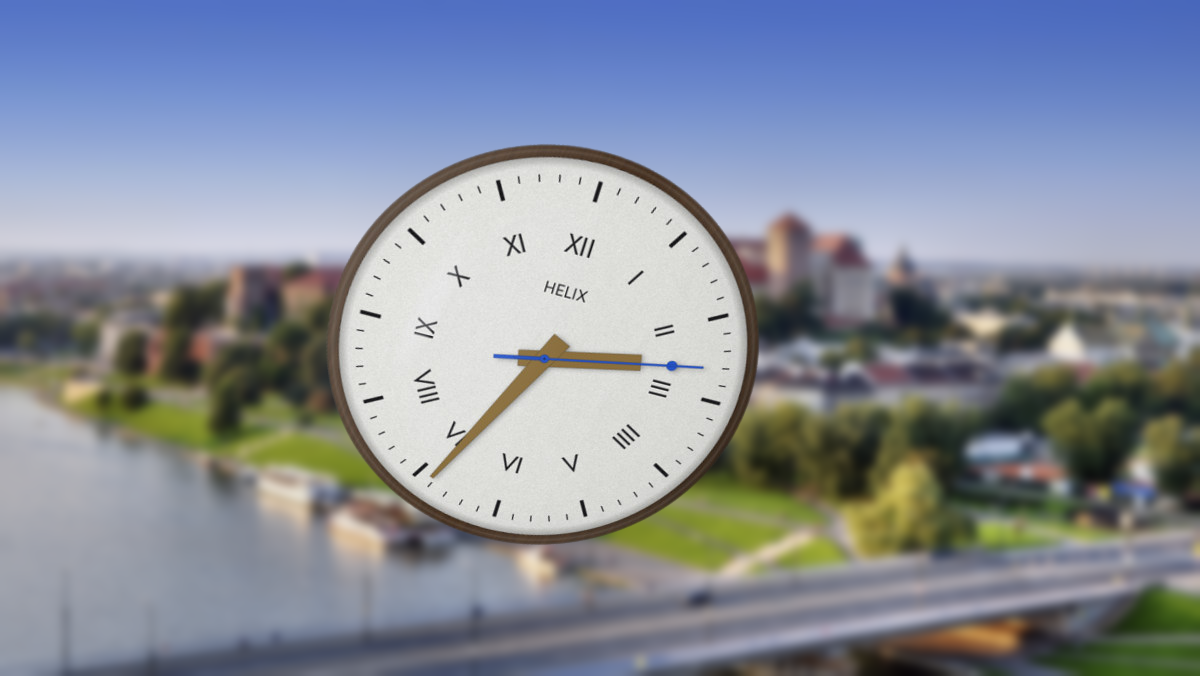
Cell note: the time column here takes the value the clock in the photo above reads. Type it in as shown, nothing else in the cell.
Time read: 2:34:13
